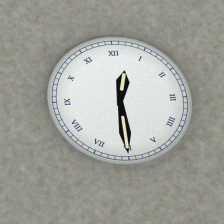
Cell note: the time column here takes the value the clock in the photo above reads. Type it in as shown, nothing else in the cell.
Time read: 12:30
